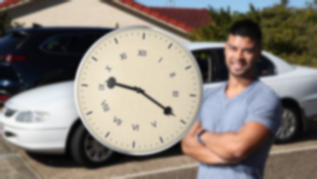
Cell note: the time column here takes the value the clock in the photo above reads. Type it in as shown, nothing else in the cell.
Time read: 9:20
